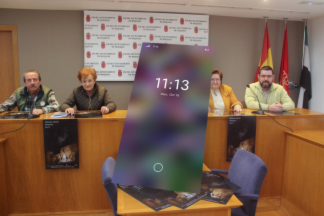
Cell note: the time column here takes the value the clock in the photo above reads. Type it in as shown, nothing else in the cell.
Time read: 11:13
